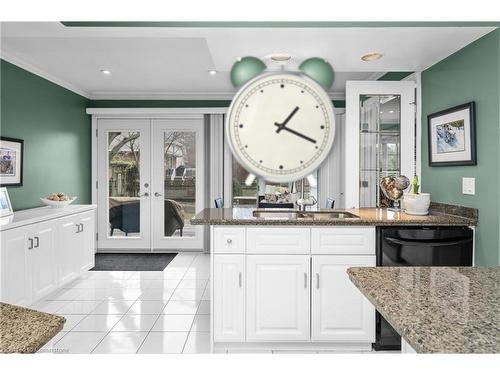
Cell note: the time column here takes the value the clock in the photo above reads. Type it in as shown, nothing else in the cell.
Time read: 1:19
